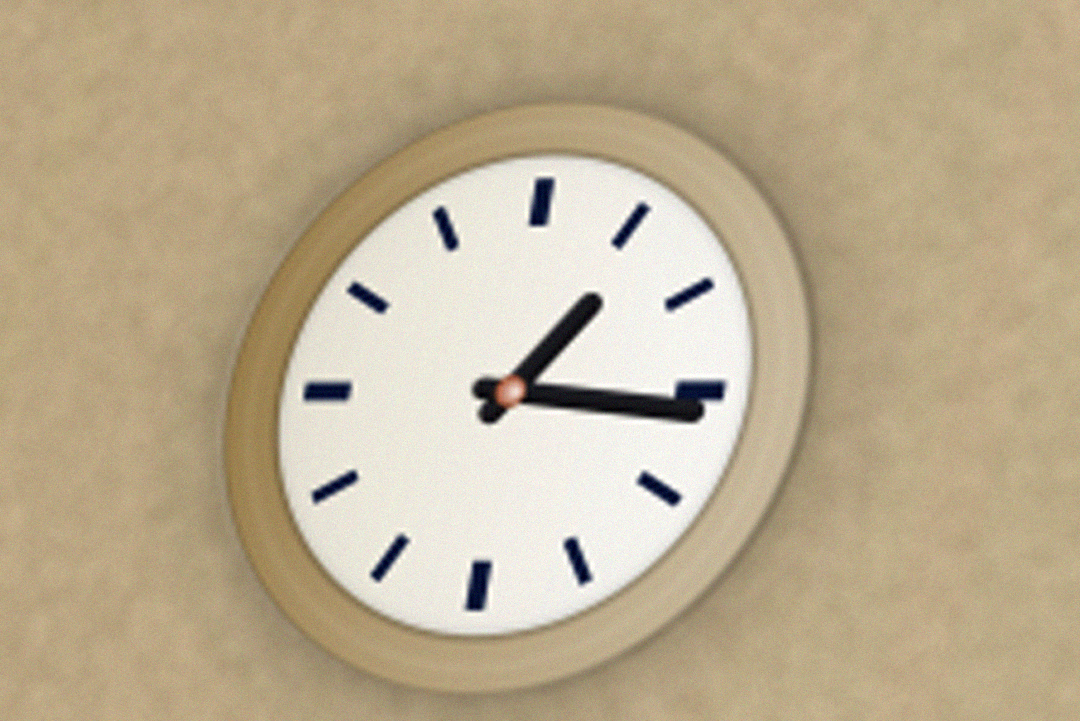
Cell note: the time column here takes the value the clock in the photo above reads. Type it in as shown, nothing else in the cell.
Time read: 1:16
